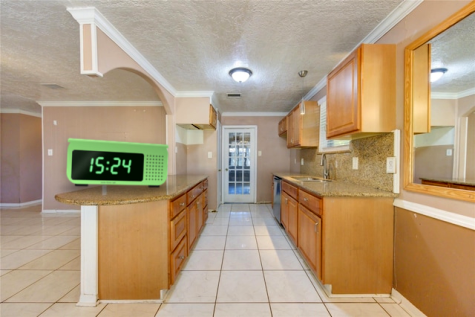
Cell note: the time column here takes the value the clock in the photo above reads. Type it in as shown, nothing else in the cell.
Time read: 15:24
